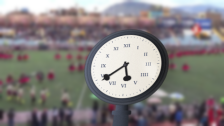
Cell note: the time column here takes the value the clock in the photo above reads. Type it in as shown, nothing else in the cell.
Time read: 5:39
